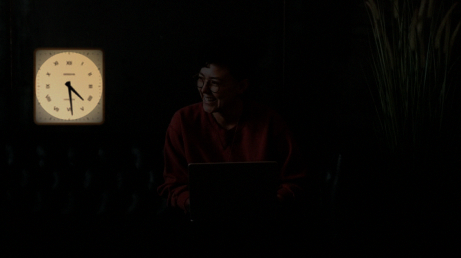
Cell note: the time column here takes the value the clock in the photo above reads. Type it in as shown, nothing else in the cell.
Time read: 4:29
